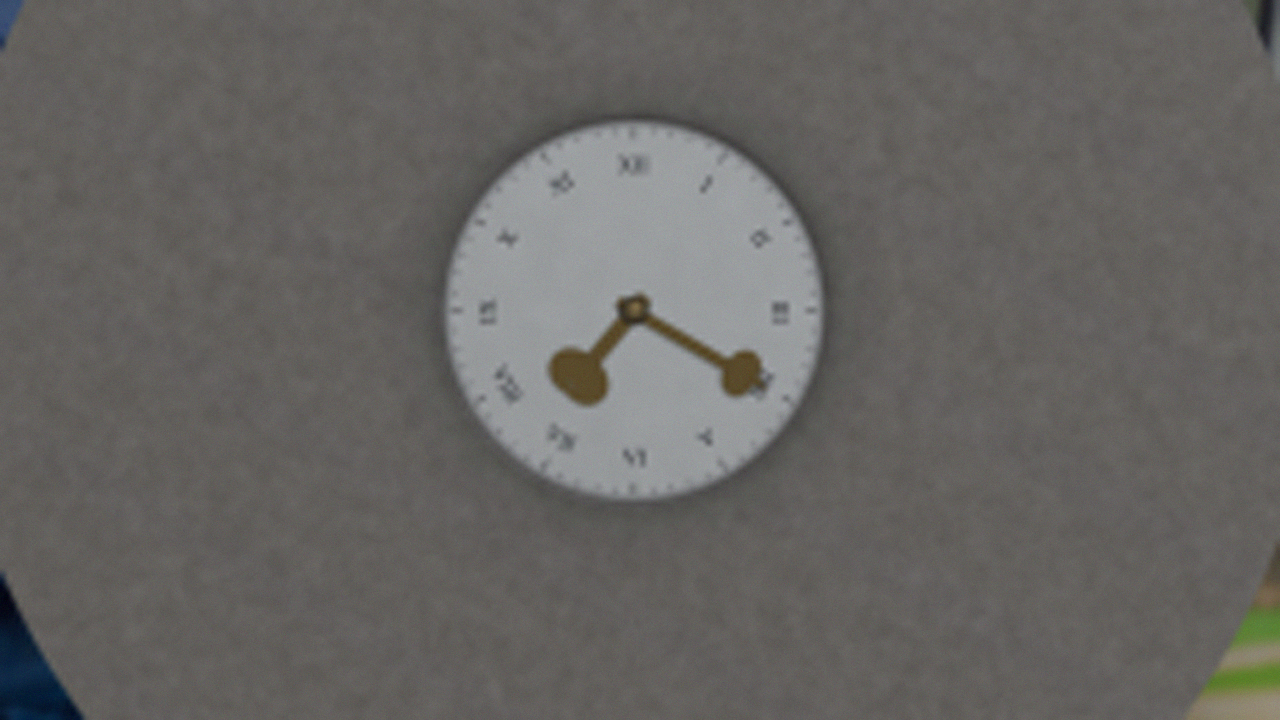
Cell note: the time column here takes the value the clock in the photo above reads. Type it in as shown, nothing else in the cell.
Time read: 7:20
